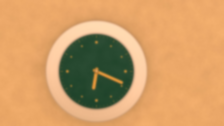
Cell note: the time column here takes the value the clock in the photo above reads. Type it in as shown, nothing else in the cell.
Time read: 6:19
